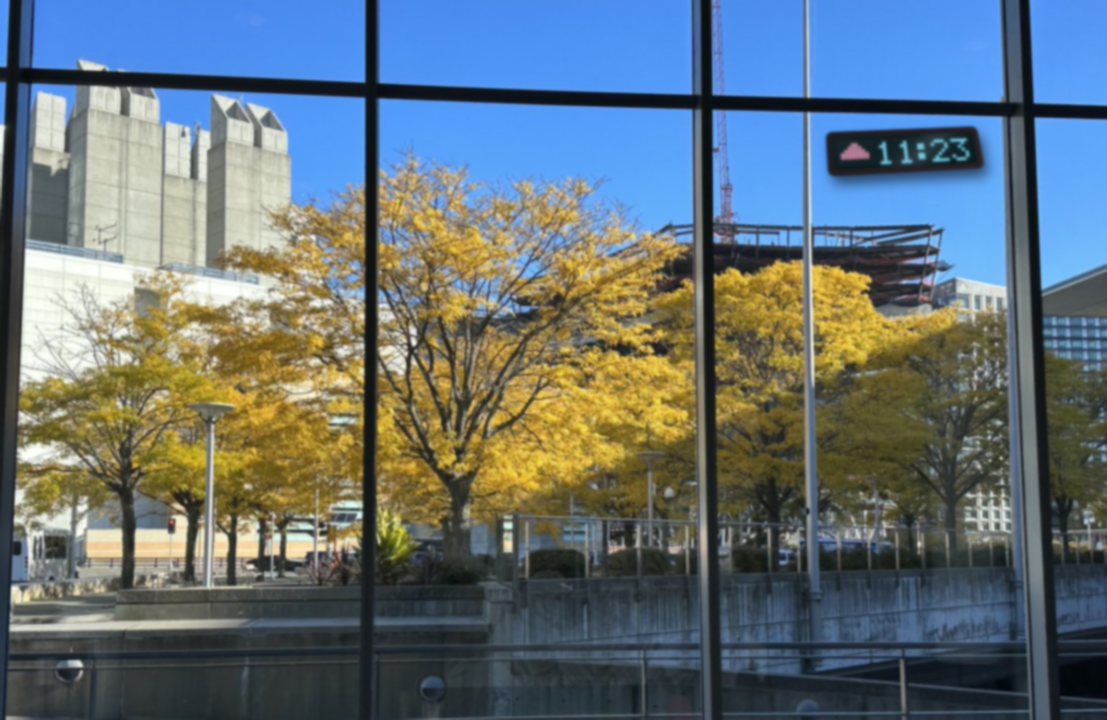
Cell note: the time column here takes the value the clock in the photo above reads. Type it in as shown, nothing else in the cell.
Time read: 11:23
